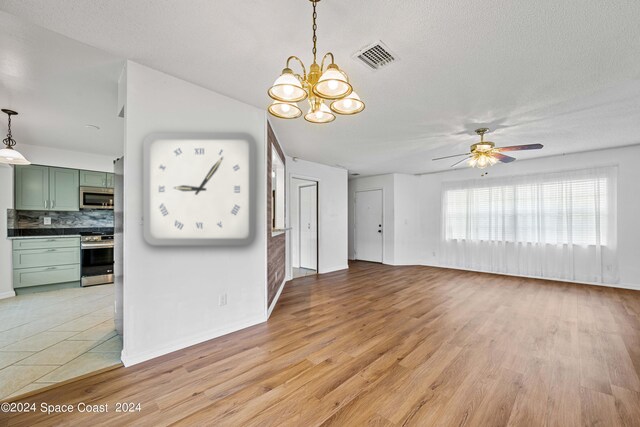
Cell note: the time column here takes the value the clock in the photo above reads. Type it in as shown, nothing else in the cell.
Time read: 9:06
